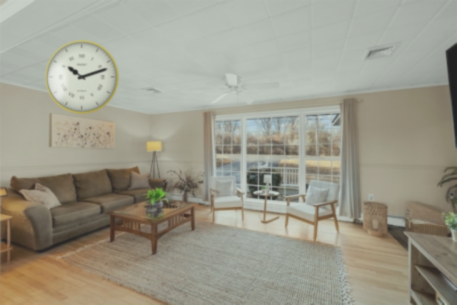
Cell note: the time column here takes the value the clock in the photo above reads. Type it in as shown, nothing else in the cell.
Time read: 10:12
